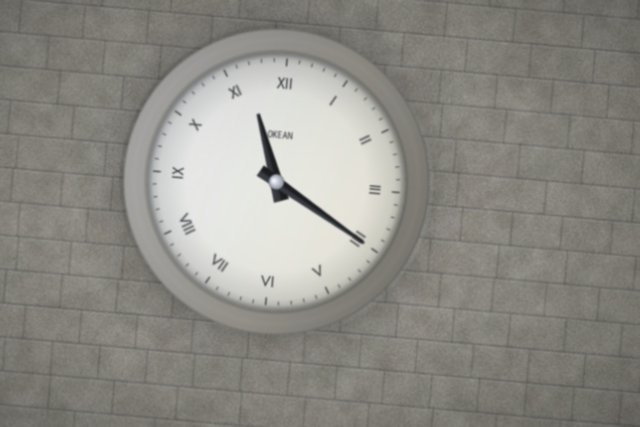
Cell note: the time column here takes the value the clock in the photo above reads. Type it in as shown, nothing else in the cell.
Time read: 11:20
